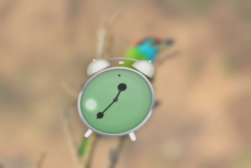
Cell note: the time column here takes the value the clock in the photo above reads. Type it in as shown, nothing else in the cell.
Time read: 12:36
